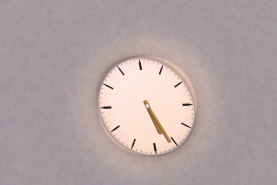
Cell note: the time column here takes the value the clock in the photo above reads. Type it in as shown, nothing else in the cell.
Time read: 5:26
